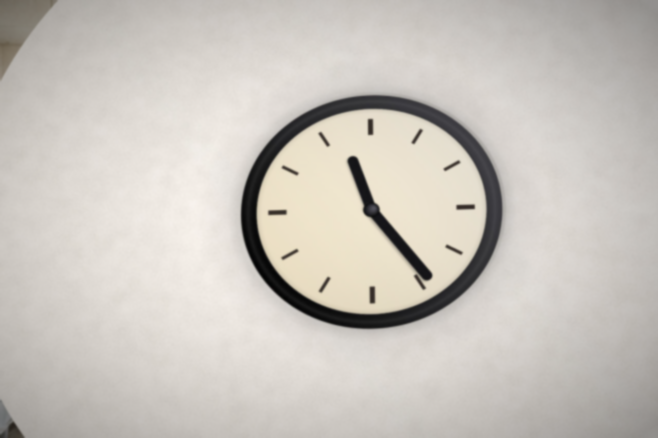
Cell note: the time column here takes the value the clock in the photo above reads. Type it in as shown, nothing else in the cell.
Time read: 11:24
